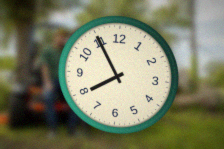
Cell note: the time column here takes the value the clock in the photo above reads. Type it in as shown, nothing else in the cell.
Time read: 7:55
